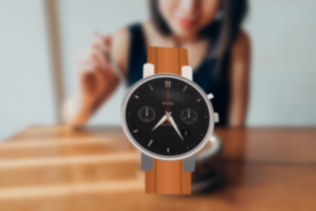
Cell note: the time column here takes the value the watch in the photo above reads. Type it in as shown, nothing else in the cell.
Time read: 7:25
